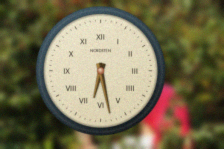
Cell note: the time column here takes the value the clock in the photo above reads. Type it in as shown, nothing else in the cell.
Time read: 6:28
